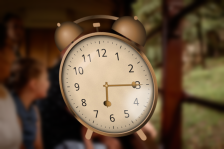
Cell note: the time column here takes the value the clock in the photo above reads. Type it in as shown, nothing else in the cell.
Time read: 6:15
